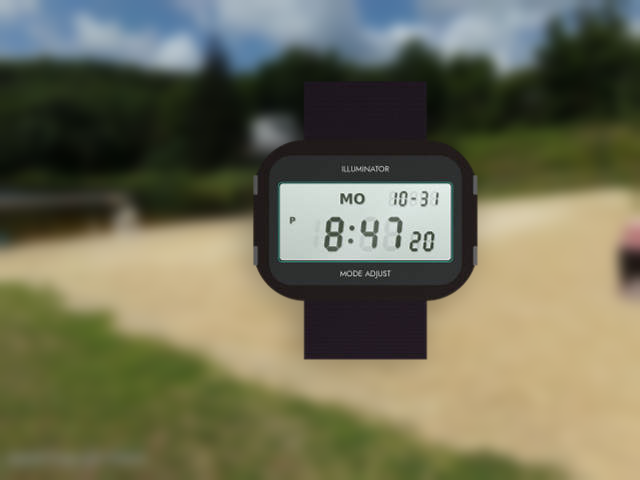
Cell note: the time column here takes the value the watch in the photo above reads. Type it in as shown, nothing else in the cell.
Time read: 8:47:20
